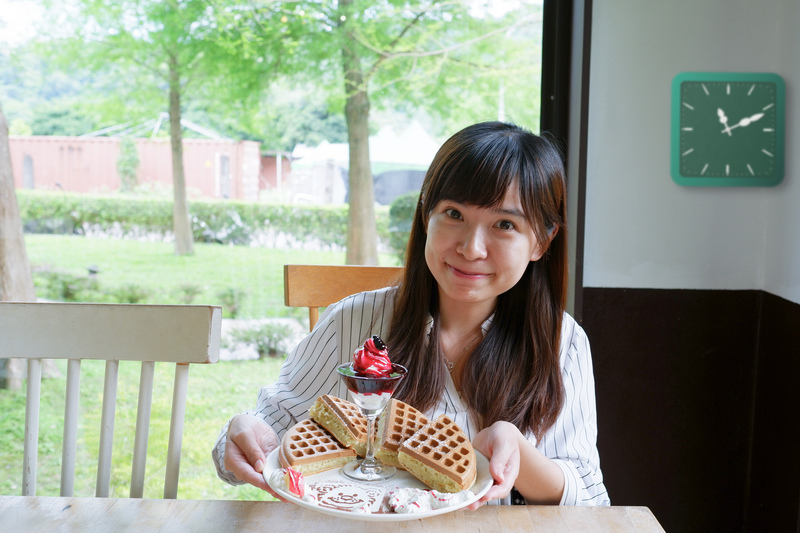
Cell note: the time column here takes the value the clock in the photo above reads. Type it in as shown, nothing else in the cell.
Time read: 11:11
